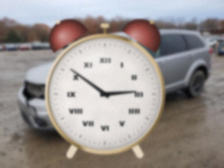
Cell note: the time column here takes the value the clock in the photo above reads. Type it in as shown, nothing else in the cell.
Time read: 2:51
